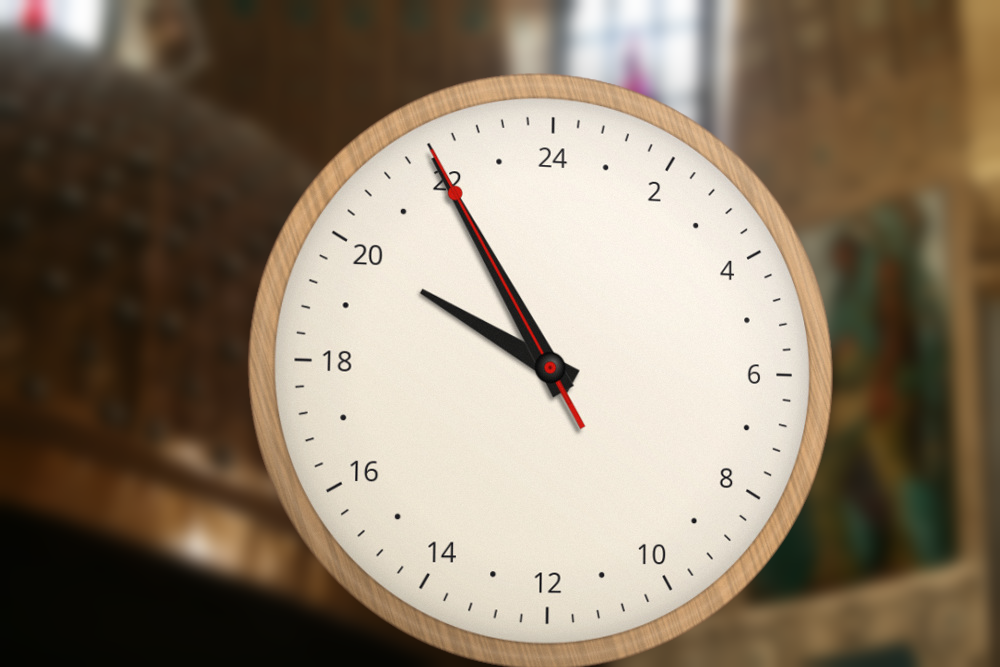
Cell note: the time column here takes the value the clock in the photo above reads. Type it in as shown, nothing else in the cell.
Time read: 19:54:55
